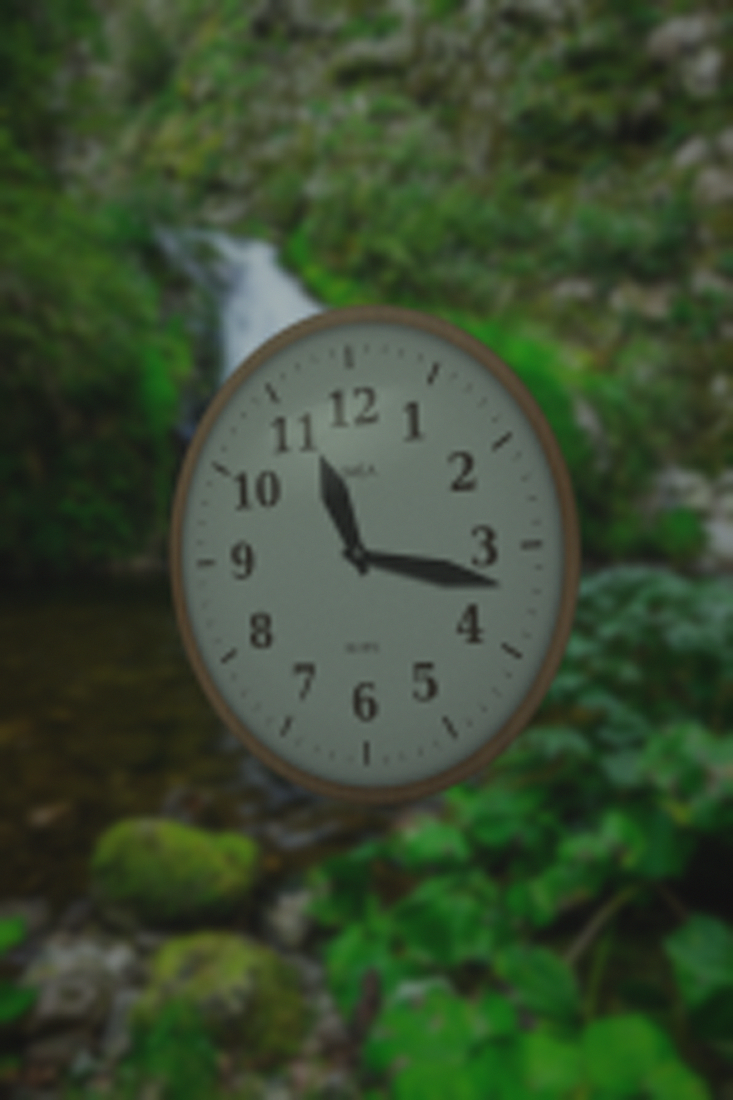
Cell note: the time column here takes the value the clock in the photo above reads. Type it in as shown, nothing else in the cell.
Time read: 11:17
